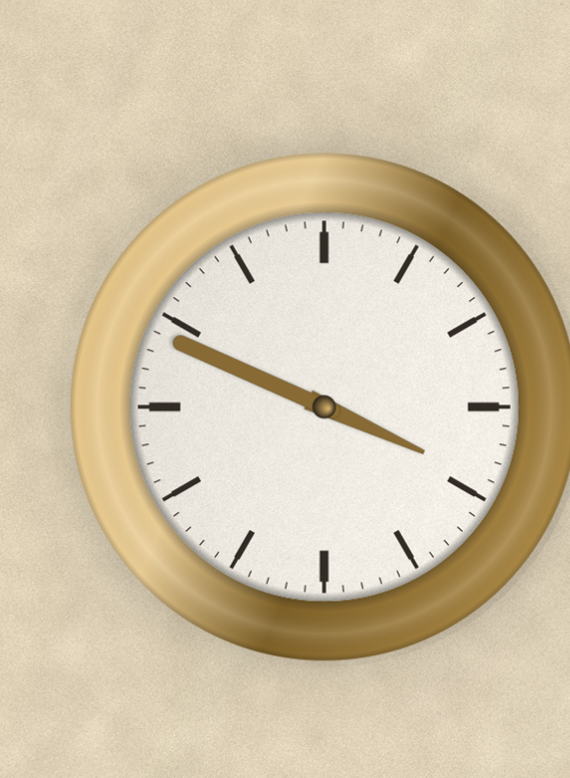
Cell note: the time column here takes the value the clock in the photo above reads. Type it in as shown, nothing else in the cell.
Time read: 3:49
